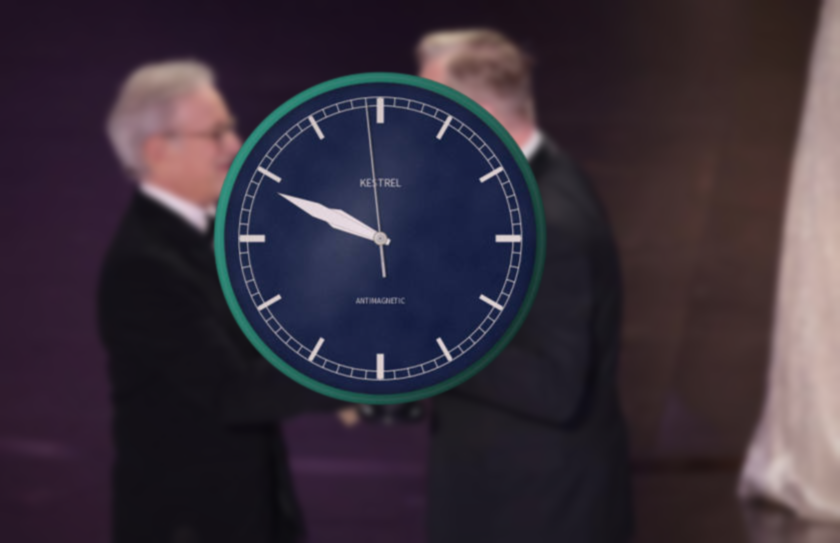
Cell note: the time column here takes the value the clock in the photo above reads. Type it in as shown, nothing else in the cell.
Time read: 9:48:59
